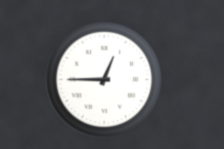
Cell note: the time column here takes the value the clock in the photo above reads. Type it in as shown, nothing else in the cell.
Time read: 12:45
